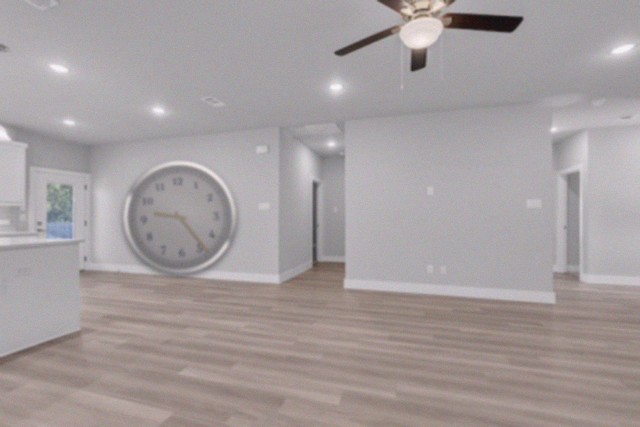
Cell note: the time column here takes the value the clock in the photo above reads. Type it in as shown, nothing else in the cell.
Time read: 9:24
